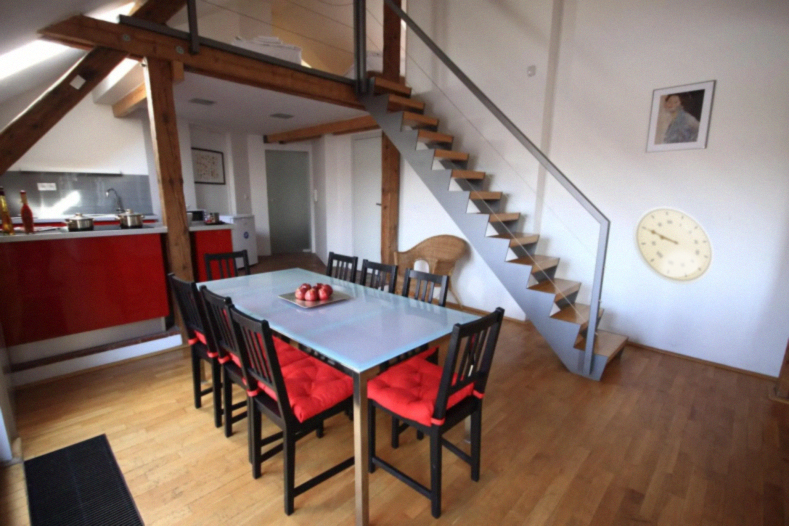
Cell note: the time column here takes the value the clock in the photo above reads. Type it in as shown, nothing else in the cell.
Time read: 9:50
